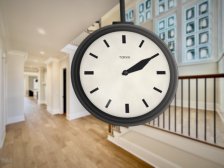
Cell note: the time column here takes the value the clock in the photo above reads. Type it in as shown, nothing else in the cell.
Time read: 2:10
